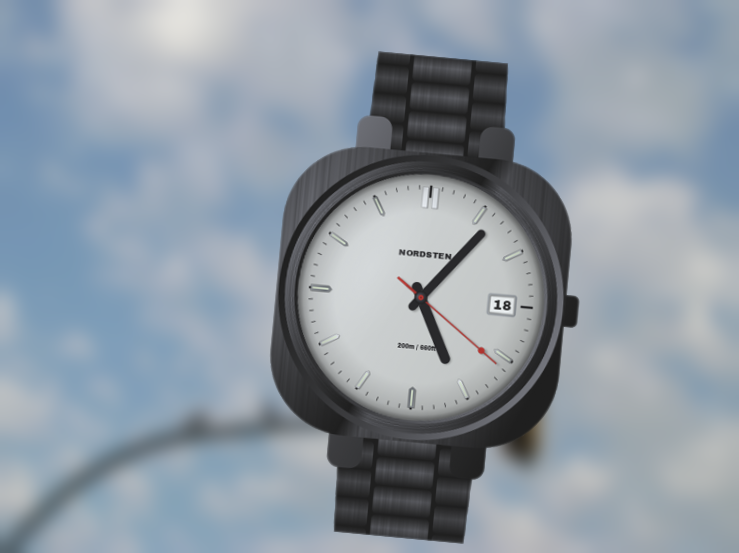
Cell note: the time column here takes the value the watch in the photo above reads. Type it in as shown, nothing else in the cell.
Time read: 5:06:21
